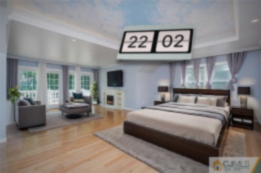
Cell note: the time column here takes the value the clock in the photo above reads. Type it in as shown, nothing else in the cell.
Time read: 22:02
